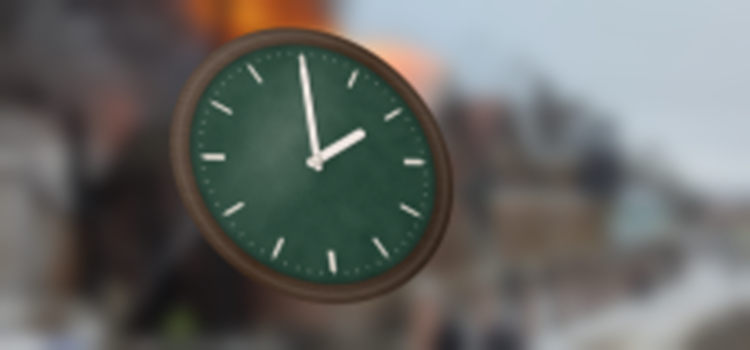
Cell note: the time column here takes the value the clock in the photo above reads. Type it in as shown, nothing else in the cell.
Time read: 2:00
